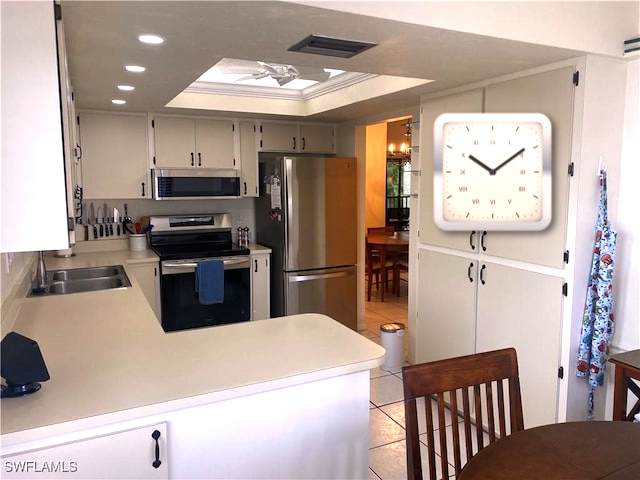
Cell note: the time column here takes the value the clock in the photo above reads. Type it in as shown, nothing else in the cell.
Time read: 10:09
